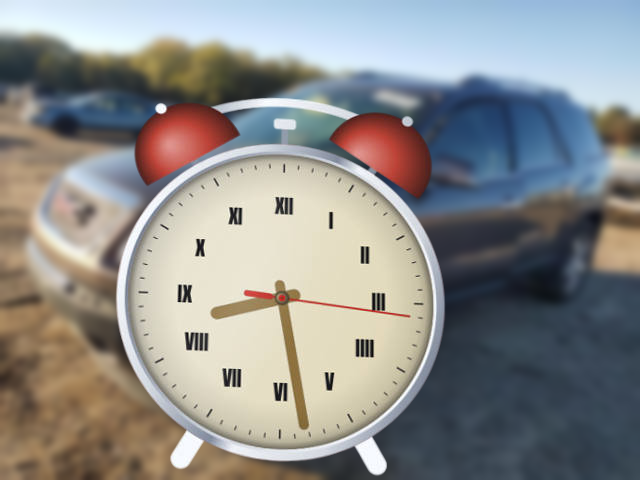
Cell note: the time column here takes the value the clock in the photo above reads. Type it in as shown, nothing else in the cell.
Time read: 8:28:16
